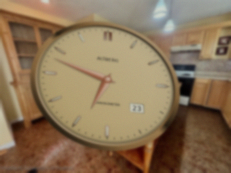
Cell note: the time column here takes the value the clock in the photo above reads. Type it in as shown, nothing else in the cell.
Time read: 6:48
